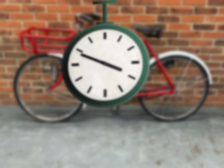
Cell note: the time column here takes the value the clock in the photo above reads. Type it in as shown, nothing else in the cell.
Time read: 3:49
